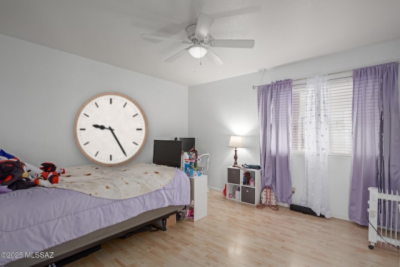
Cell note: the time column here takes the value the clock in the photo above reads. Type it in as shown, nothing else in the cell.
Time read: 9:25
